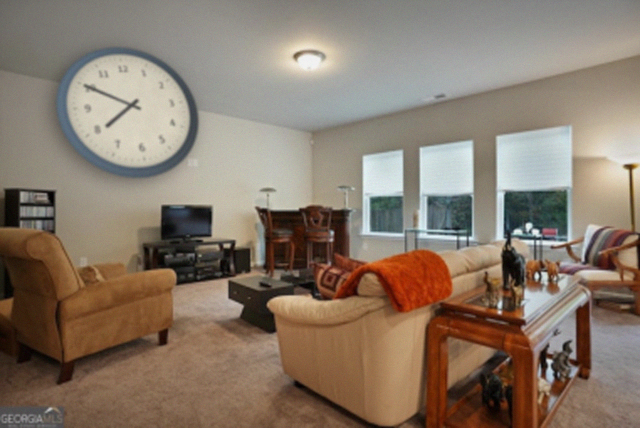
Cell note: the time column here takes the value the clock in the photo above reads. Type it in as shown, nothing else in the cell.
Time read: 7:50
